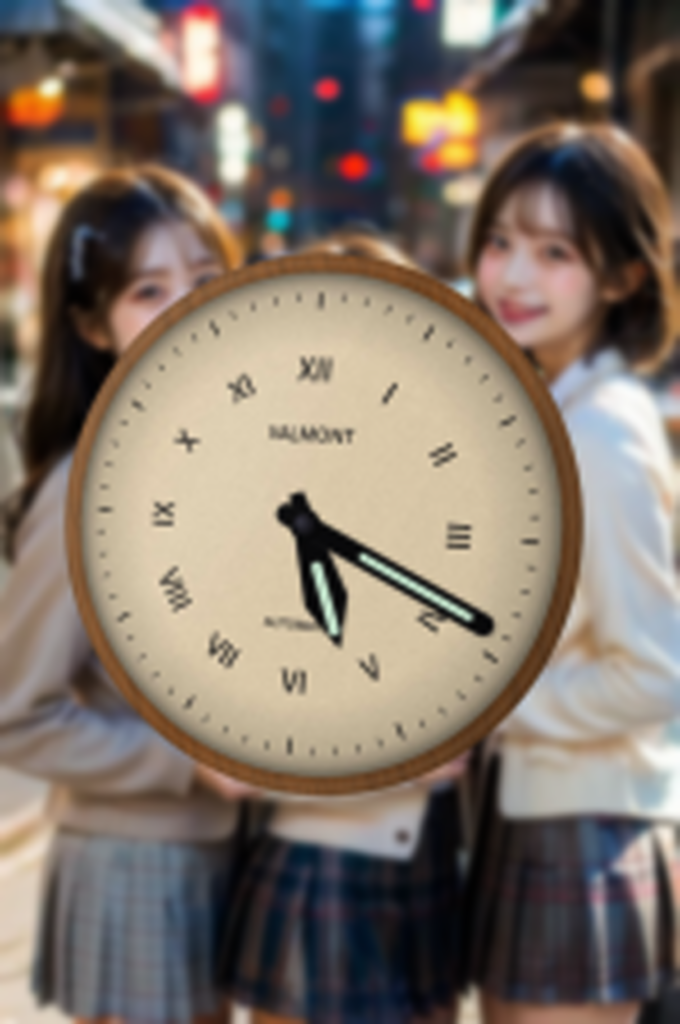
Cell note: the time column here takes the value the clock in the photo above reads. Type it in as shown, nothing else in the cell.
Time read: 5:19
